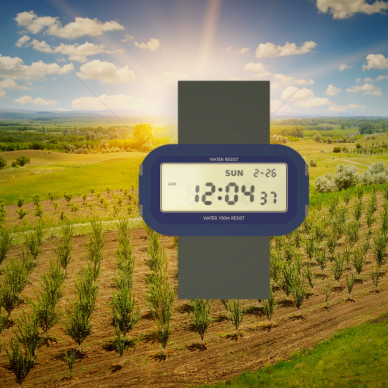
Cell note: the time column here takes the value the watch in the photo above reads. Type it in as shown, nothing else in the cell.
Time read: 12:04:37
